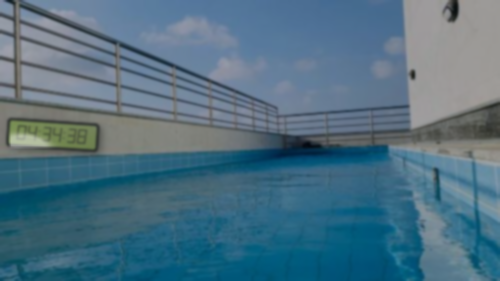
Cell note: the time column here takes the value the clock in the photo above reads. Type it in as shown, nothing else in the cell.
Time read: 4:34:38
